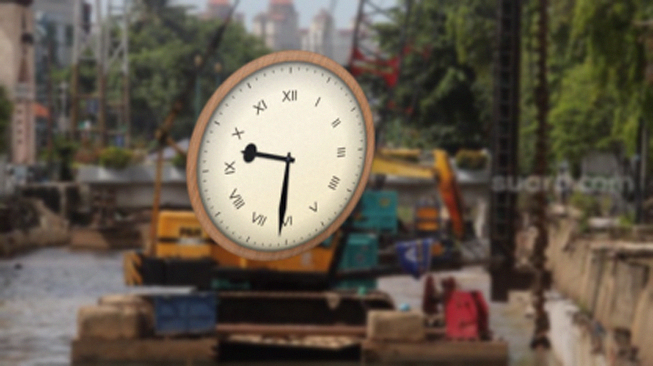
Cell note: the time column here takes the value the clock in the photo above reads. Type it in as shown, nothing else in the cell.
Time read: 9:31
